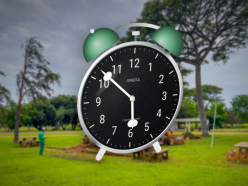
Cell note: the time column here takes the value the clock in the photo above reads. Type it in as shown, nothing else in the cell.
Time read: 5:52
